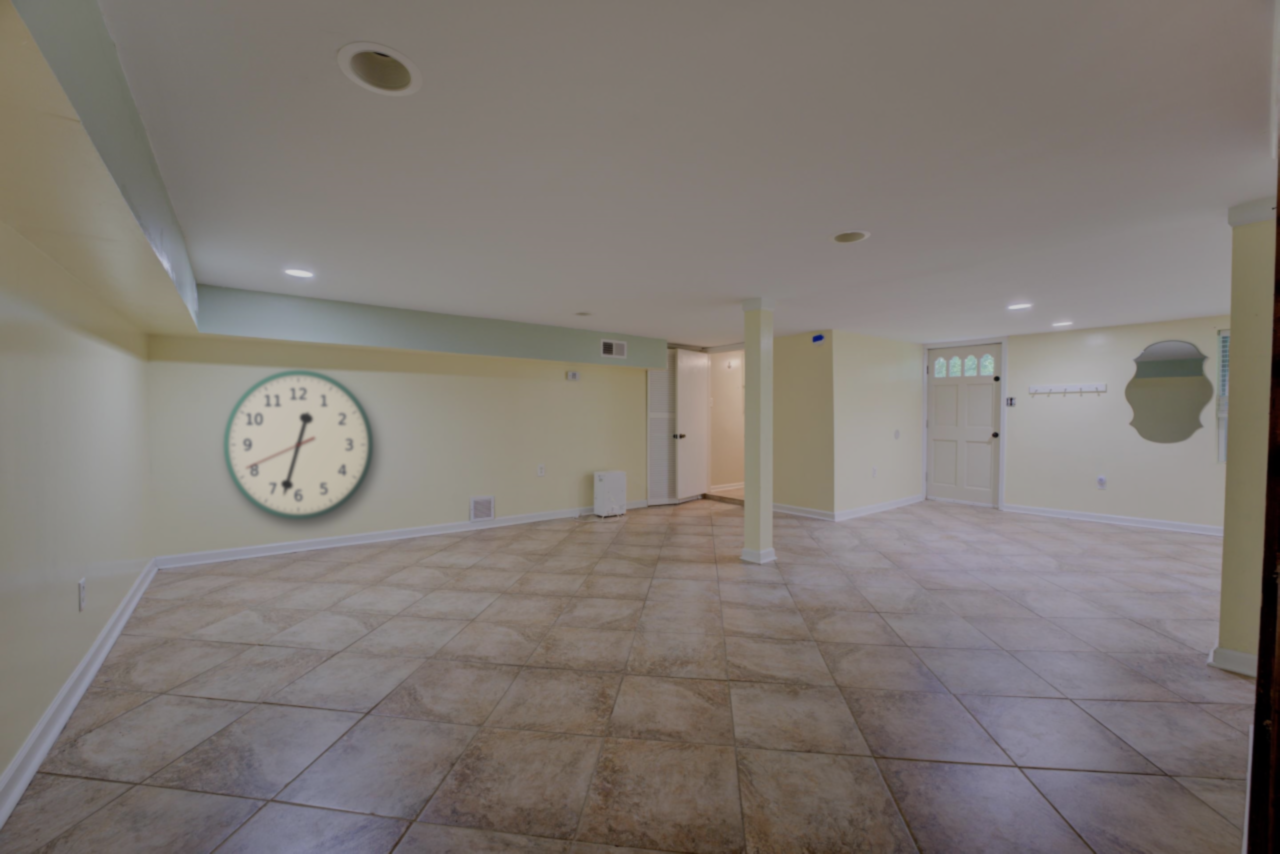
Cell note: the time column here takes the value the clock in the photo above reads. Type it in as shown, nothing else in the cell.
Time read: 12:32:41
